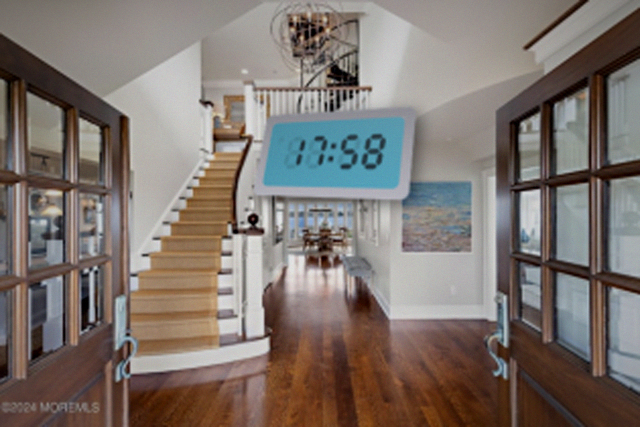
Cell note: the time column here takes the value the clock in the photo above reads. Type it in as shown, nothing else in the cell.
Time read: 17:58
